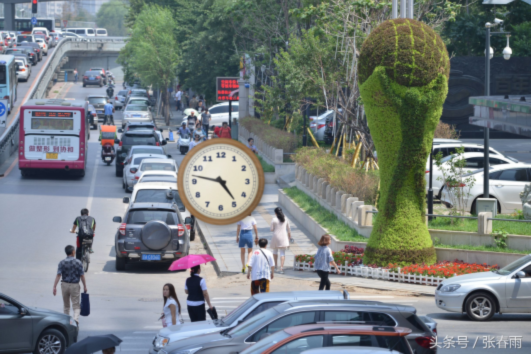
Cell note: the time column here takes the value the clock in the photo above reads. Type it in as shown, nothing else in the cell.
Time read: 4:47
